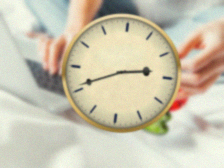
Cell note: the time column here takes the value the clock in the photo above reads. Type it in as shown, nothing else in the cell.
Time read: 2:41
